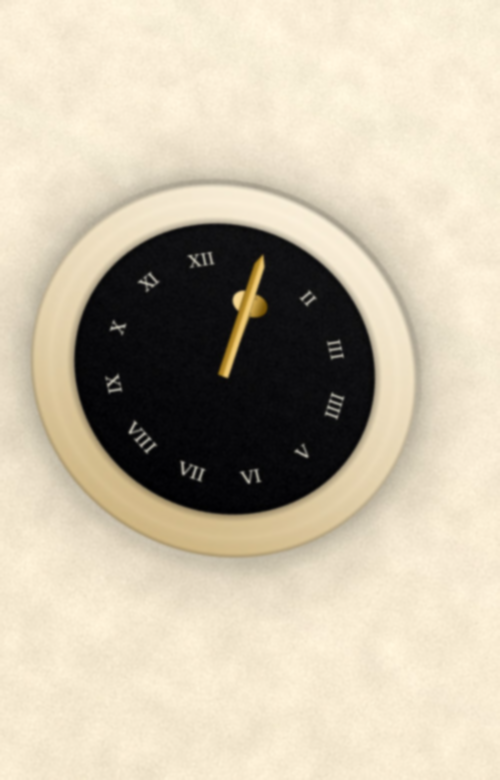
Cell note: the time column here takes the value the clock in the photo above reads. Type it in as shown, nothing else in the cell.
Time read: 1:05
